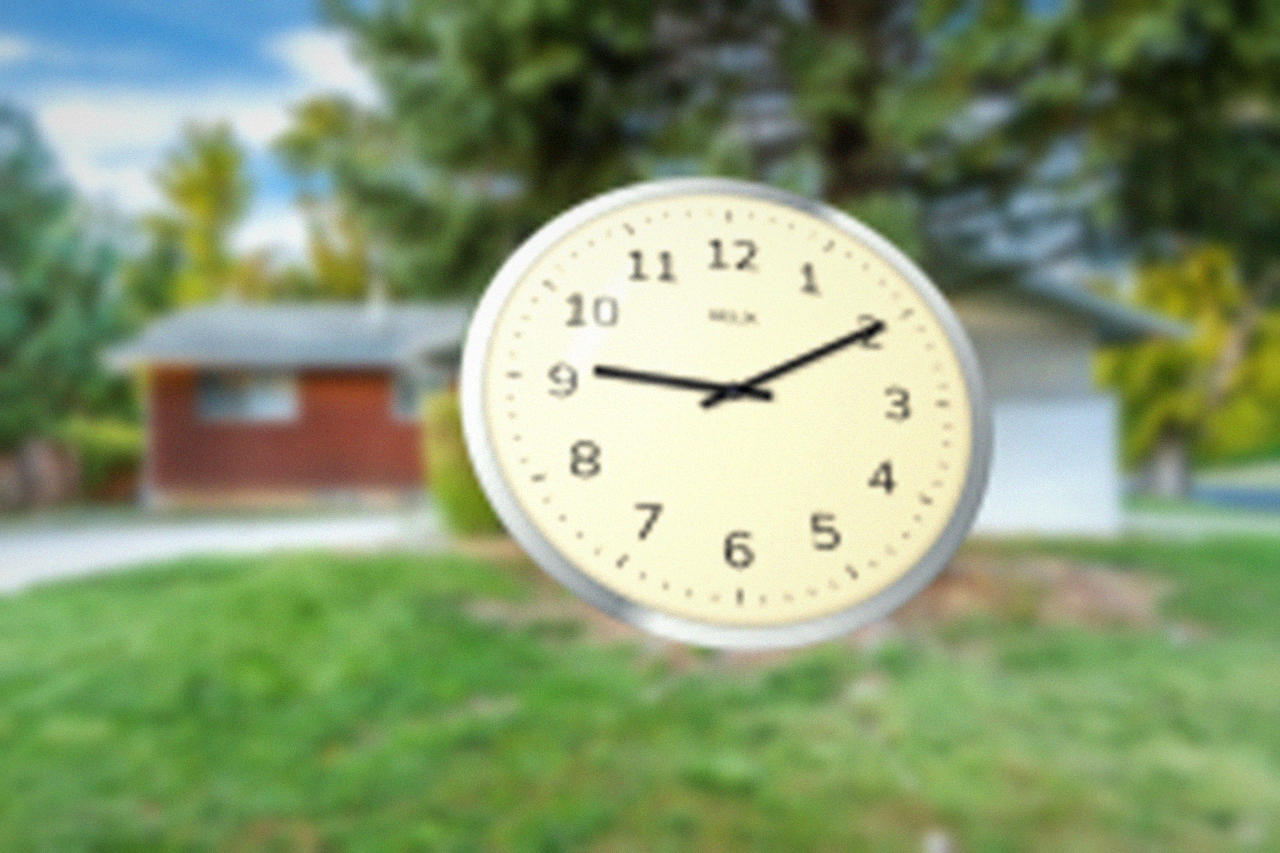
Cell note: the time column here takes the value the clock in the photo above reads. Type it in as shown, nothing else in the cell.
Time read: 9:10
